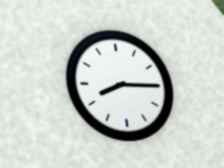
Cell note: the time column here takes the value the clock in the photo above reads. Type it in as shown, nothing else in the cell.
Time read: 8:15
